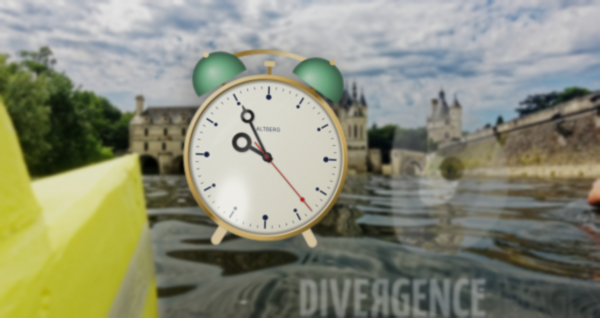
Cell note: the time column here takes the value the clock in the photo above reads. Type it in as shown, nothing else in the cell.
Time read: 9:55:23
